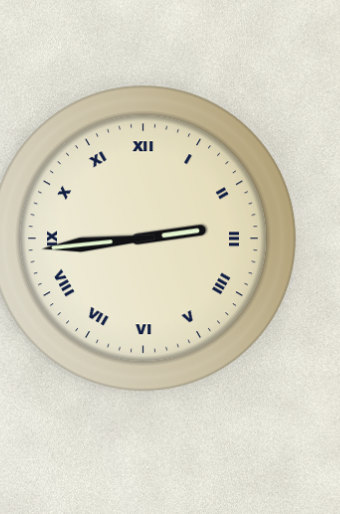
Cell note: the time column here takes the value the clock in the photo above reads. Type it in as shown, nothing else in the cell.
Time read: 2:44
